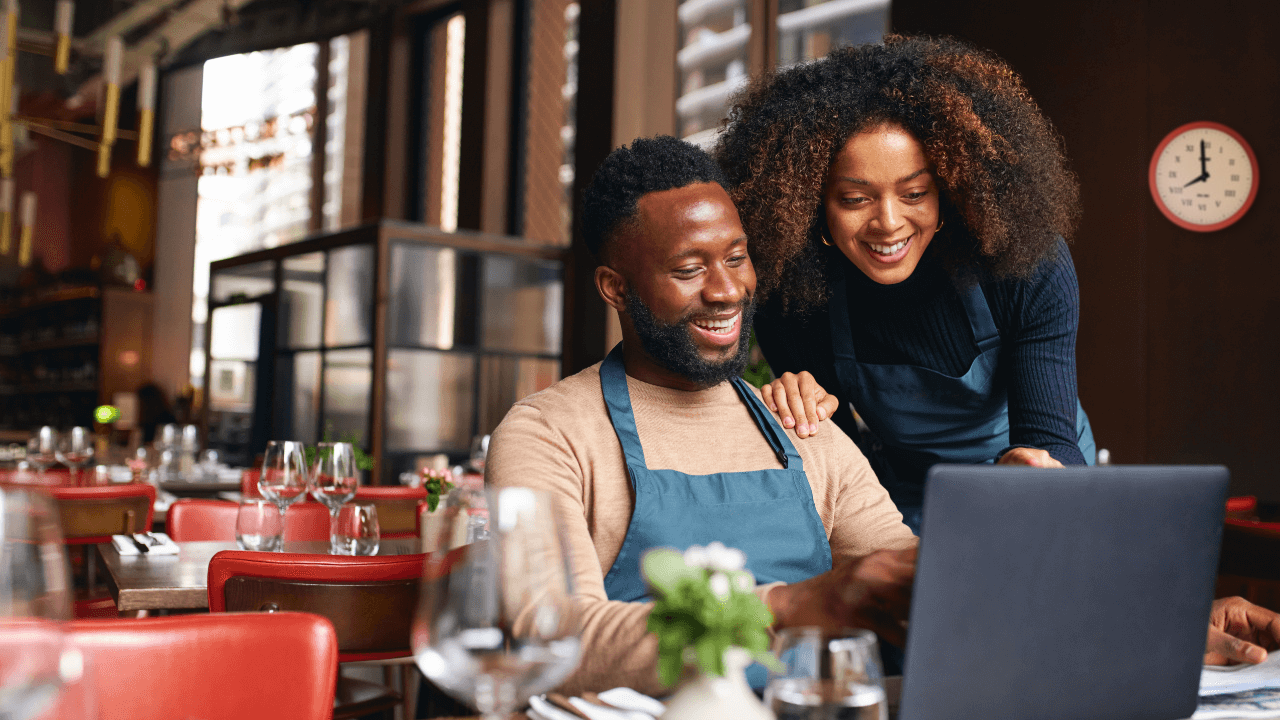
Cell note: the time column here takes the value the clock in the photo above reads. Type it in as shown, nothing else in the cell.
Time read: 7:59
